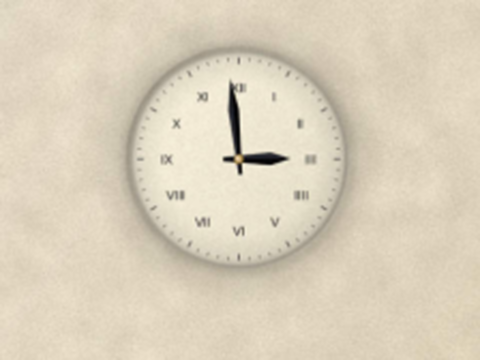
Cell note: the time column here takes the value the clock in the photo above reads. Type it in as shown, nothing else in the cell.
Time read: 2:59
